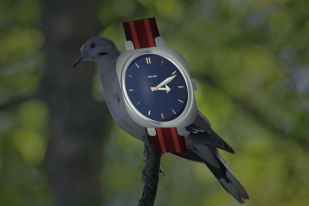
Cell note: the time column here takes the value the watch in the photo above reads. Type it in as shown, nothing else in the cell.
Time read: 3:11
